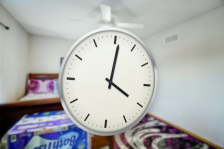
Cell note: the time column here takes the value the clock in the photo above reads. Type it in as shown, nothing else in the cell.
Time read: 4:01
